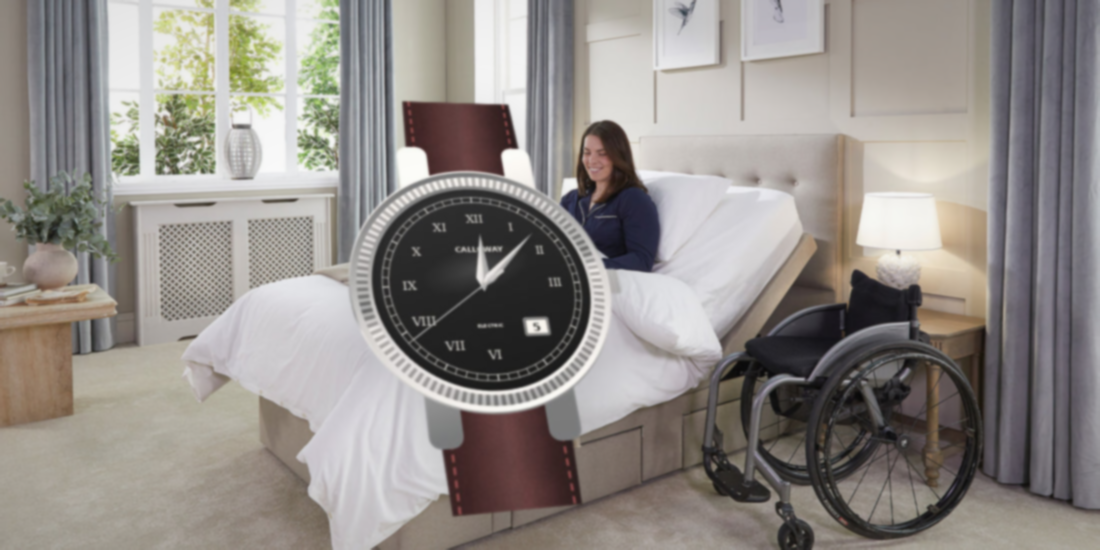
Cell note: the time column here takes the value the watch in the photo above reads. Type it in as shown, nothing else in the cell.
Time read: 12:07:39
